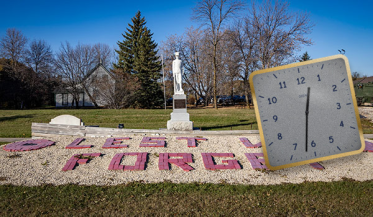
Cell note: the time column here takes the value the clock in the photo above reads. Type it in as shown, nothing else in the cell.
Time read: 12:32
